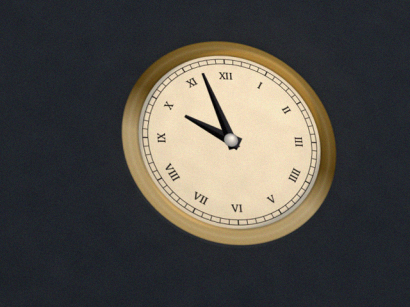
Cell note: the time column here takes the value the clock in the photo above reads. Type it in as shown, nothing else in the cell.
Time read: 9:57
